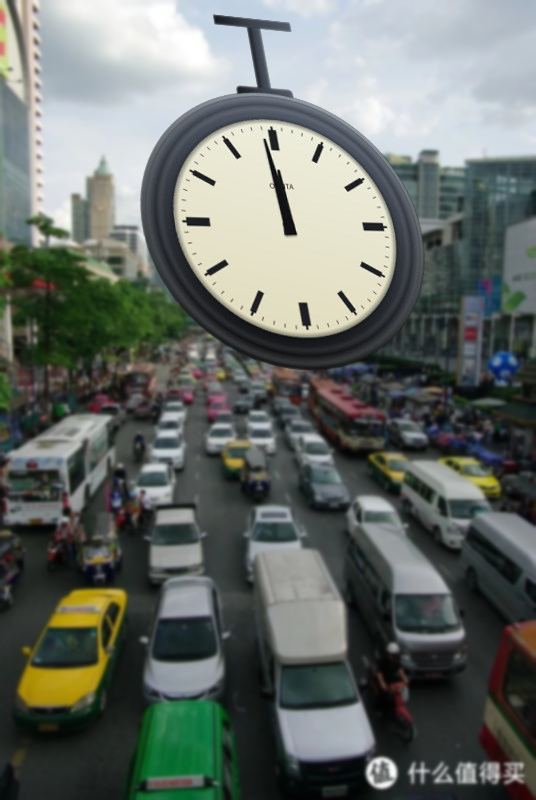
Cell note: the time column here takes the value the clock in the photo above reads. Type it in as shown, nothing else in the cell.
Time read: 11:59
